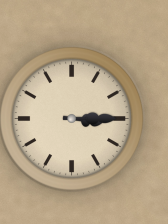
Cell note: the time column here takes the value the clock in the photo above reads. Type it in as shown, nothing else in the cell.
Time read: 3:15
